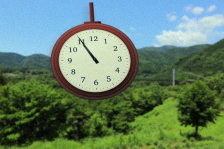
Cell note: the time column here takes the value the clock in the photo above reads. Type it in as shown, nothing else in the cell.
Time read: 10:55
